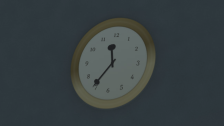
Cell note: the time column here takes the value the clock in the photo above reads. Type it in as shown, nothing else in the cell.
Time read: 11:36
